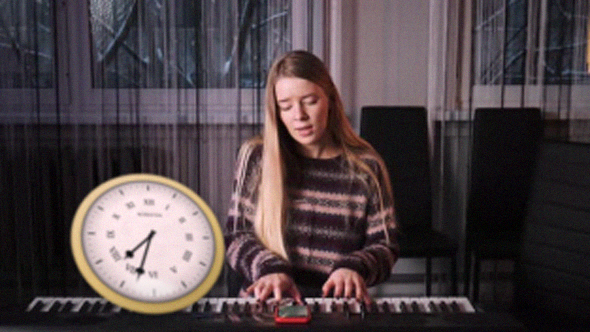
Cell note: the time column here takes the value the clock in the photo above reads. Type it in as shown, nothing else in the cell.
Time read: 7:33
